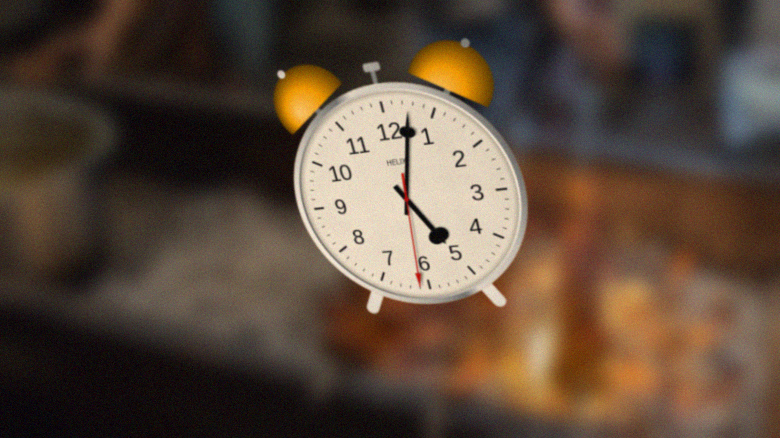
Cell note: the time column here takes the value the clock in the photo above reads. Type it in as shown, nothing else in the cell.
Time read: 5:02:31
